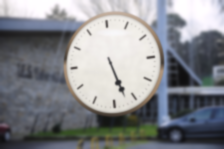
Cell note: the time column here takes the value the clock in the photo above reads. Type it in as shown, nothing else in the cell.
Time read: 5:27
